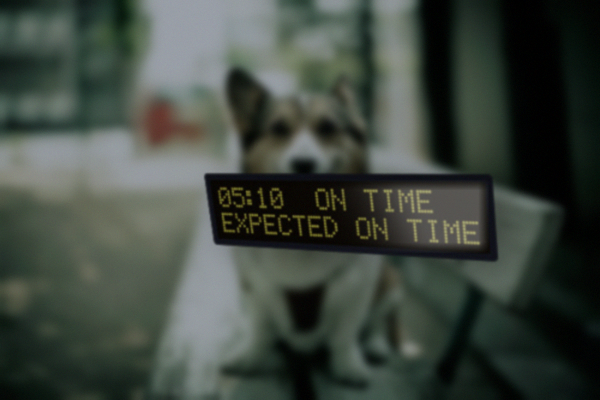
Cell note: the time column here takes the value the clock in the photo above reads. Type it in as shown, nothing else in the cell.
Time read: 5:10
